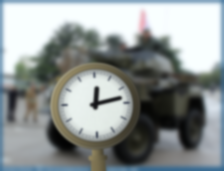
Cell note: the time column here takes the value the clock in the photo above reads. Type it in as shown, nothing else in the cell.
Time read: 12:13
